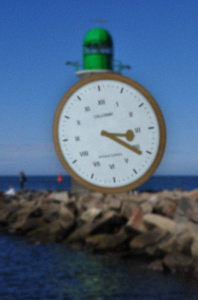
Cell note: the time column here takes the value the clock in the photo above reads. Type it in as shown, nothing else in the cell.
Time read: 3:21
